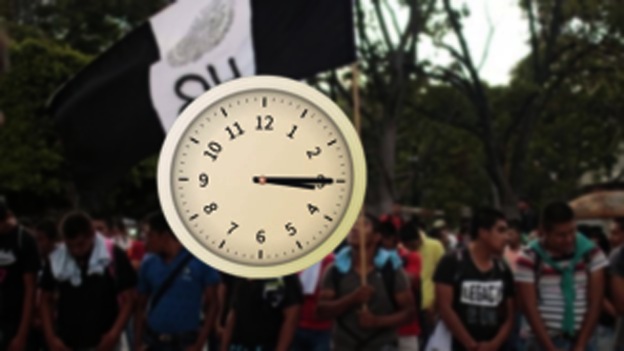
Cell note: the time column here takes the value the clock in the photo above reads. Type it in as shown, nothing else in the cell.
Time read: 3:15
